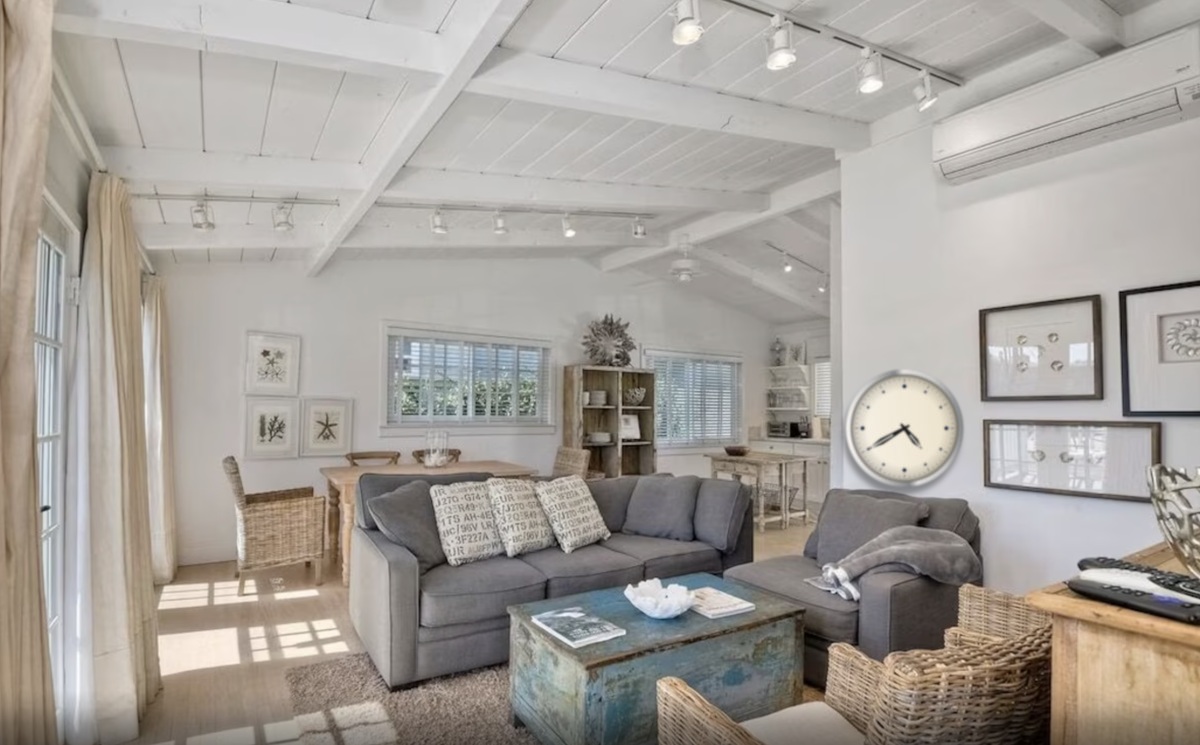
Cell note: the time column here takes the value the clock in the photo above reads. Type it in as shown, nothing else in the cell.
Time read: 4:40
